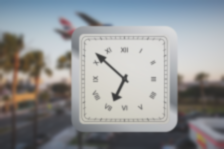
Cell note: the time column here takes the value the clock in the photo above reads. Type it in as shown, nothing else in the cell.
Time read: 6:52
